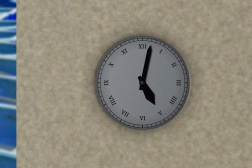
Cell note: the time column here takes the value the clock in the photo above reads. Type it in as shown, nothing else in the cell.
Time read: 5:02
